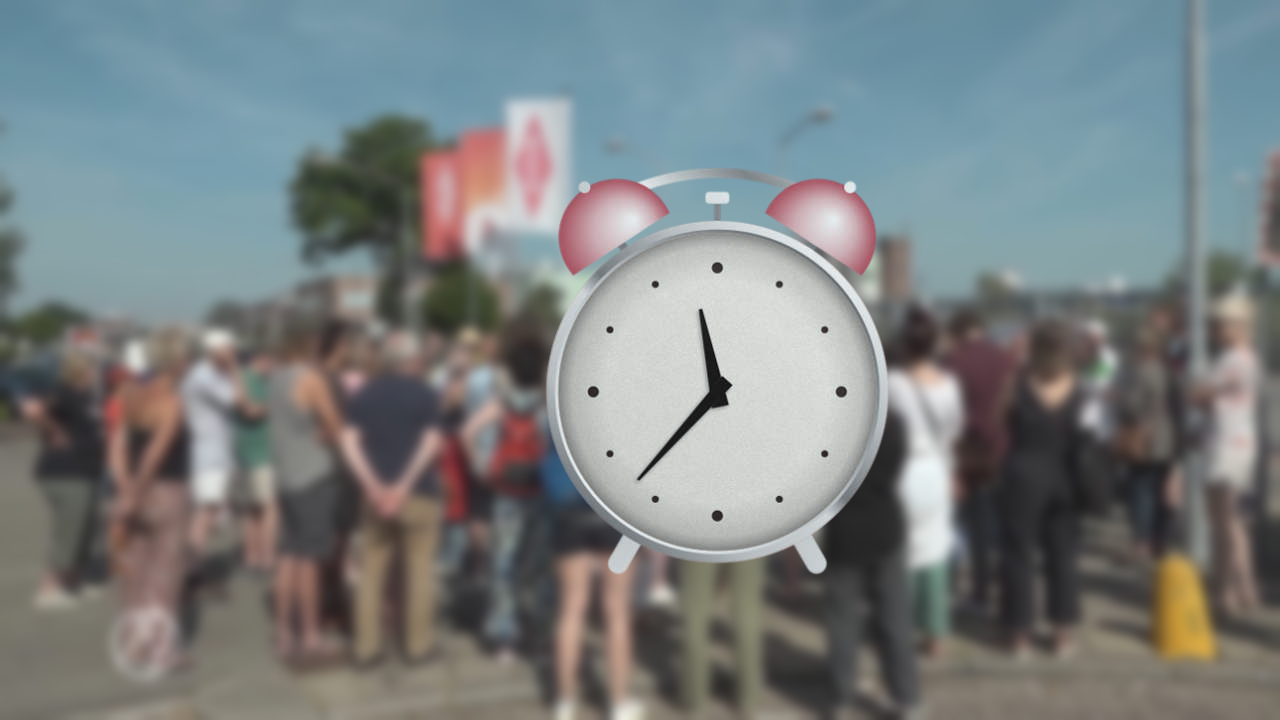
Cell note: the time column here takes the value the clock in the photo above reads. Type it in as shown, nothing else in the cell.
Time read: 11:37
